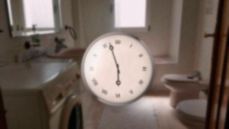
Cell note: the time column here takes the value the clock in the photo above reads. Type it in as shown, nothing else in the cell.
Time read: 5:57
